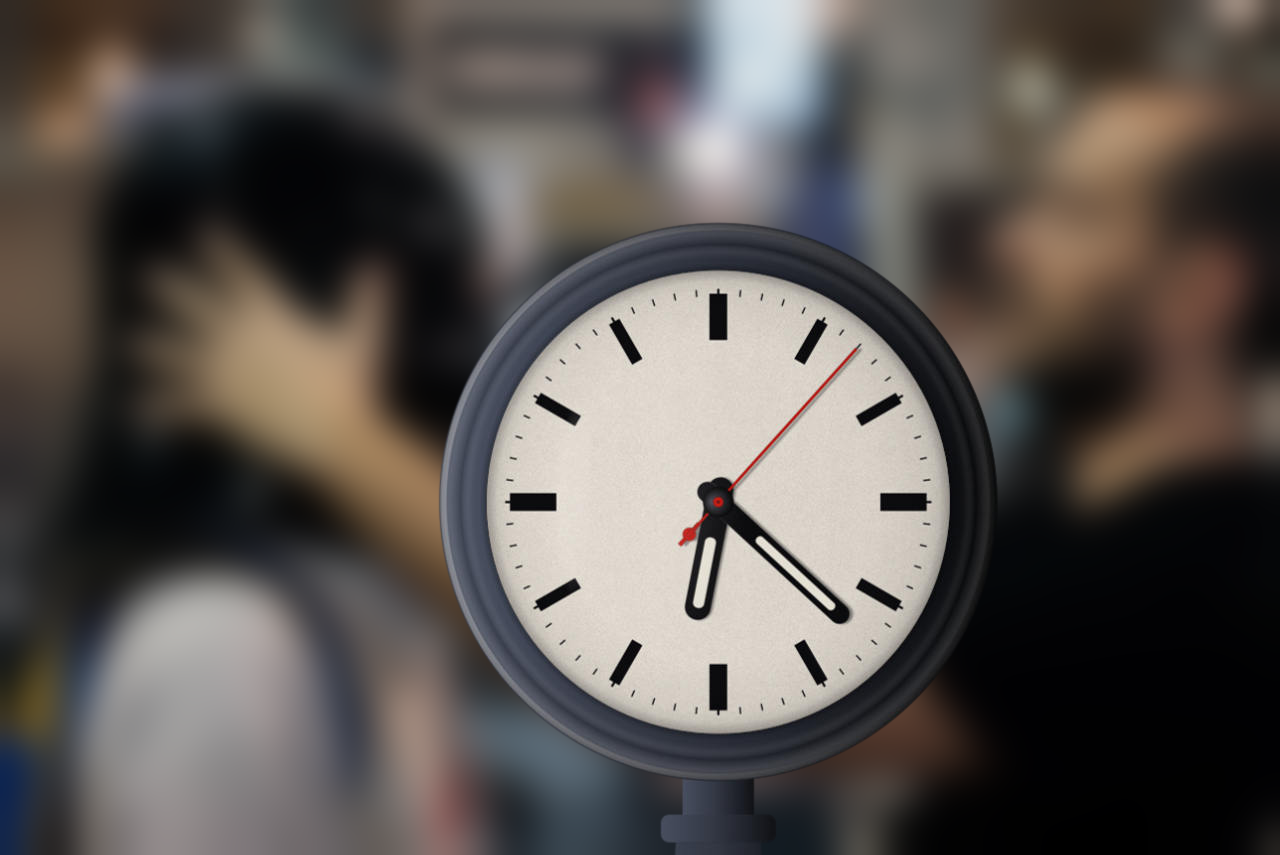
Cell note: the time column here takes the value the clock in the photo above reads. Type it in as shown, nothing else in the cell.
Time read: 6:22:07
